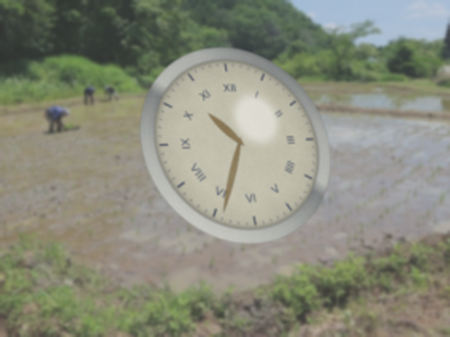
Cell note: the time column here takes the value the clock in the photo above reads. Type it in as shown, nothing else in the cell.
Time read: 10:34
